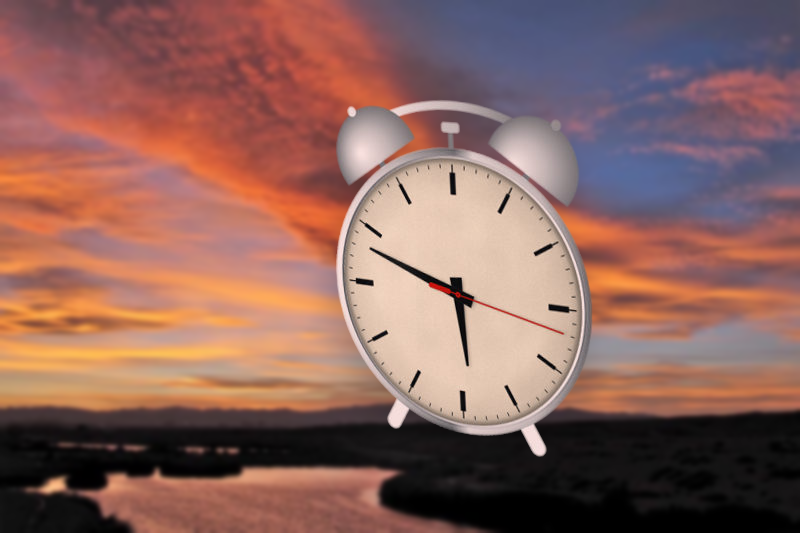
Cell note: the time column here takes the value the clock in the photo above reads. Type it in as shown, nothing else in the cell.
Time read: 5:48:17
